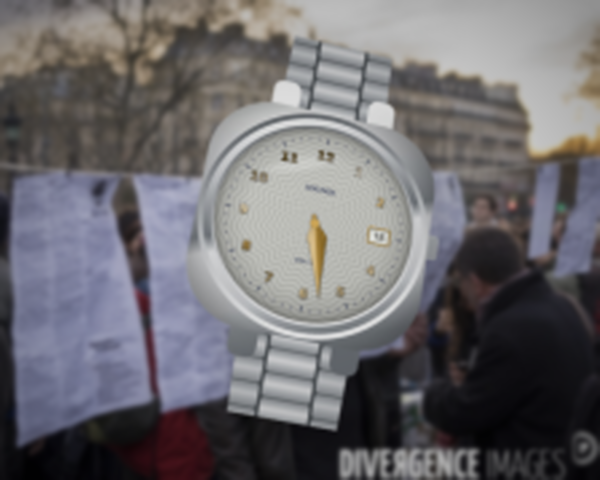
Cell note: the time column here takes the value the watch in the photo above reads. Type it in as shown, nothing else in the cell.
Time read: 5:28
